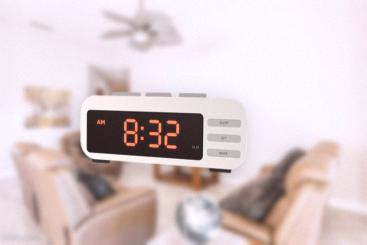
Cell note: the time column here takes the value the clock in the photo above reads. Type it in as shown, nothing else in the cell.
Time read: 8:32
